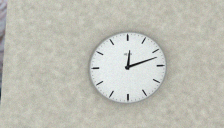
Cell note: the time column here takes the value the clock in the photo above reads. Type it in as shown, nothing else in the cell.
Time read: 12:12
